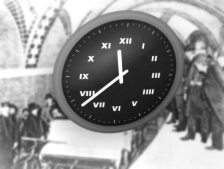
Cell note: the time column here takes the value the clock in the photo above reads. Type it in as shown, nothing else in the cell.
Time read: 11:38
